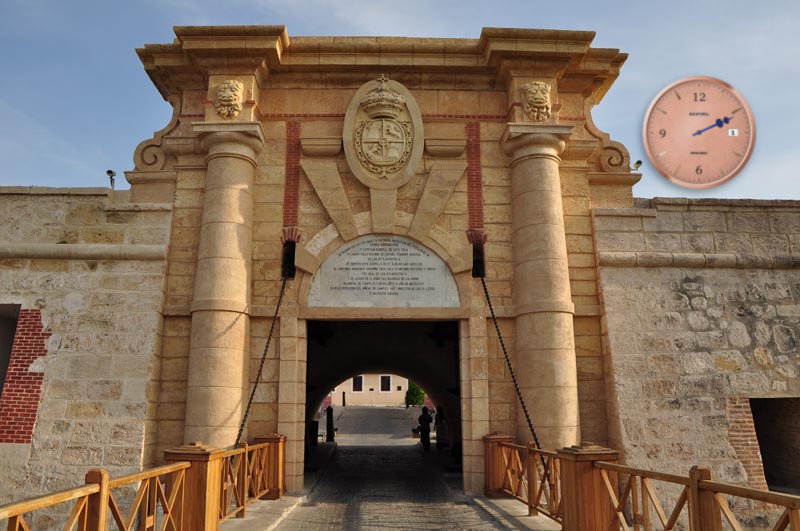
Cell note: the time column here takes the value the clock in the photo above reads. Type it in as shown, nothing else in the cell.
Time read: 2:11
